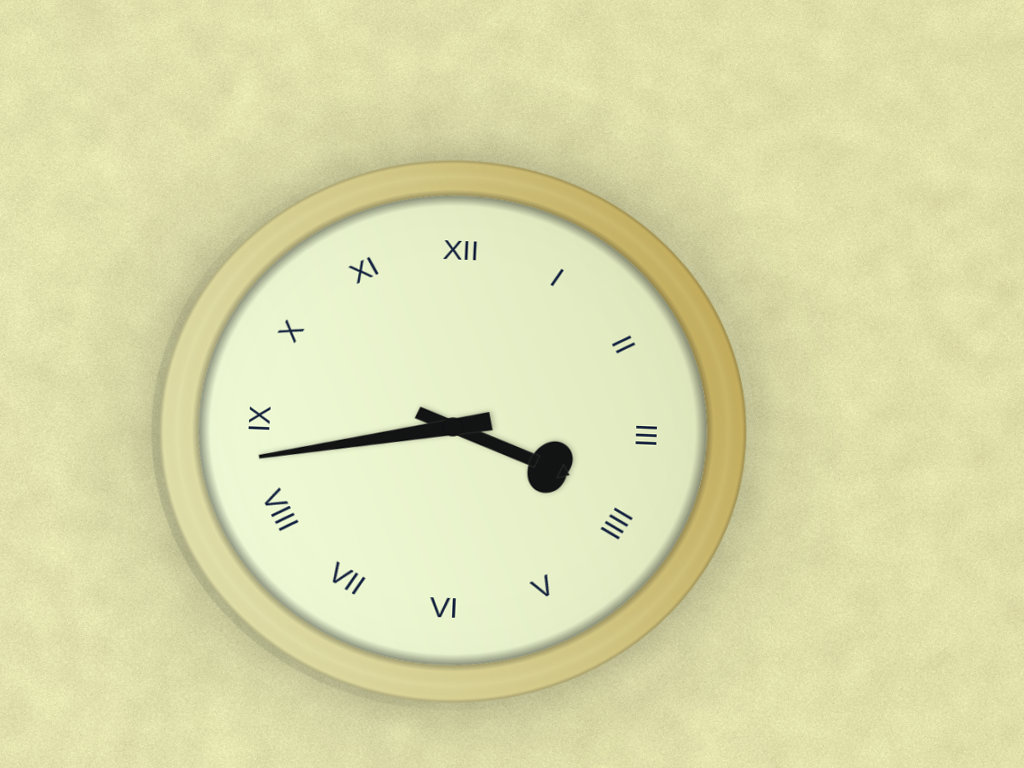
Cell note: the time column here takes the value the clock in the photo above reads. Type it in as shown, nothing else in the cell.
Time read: 3:43
